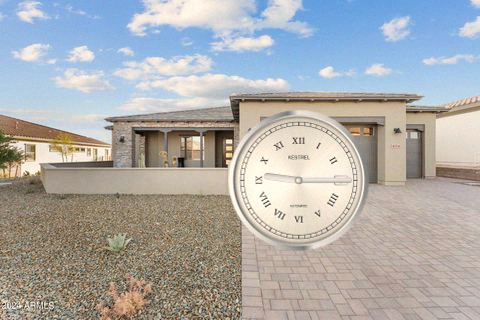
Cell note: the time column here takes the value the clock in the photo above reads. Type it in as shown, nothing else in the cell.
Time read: 9:15
